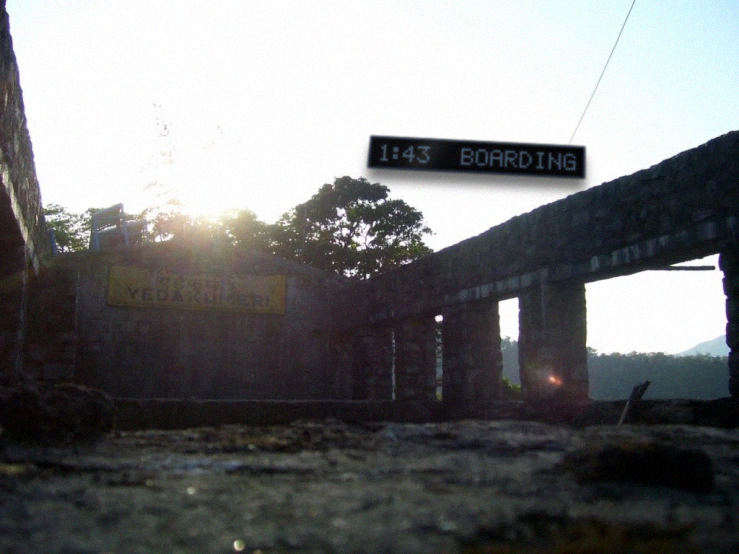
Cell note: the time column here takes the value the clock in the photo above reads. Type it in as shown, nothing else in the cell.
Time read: 1:43
